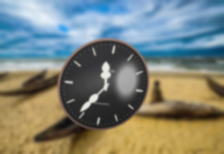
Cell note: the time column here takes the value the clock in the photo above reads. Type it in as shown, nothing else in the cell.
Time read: 11:36
